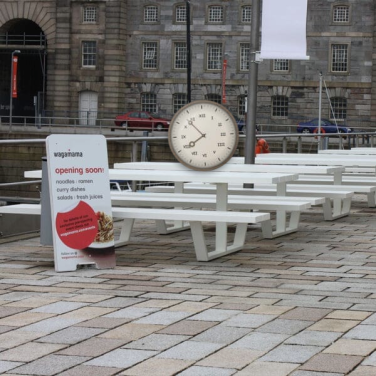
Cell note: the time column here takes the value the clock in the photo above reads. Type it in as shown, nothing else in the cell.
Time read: 7:53
